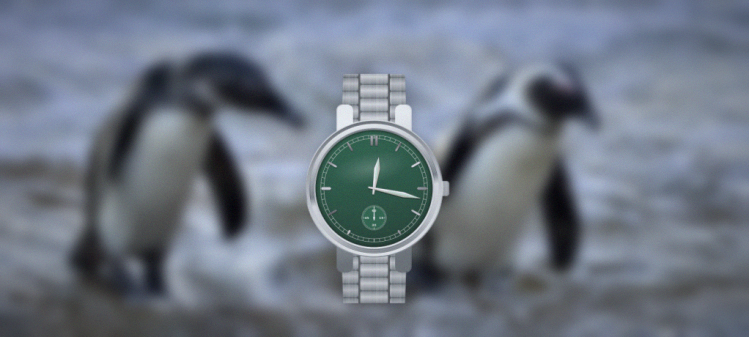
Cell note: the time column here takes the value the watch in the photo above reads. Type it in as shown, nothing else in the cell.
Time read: 12:17
